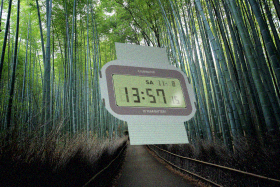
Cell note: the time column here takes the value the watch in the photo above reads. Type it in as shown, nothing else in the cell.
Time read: 13:57:15
